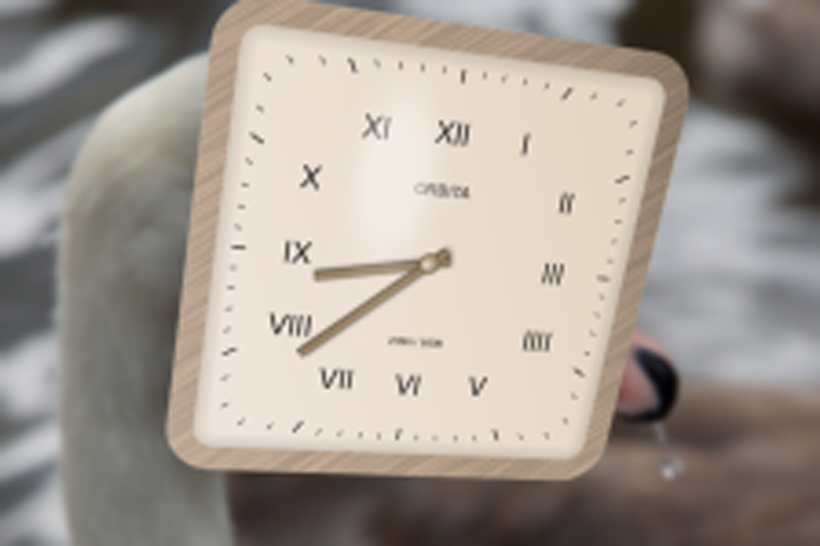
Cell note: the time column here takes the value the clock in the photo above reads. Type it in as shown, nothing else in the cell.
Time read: 8:38
